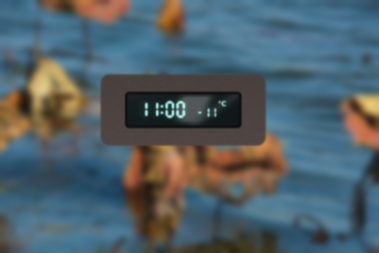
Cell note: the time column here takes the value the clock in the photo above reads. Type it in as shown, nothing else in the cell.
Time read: 11:00
